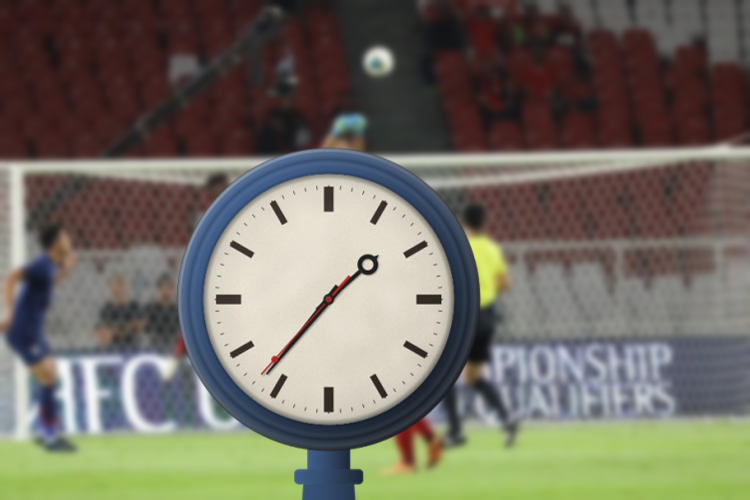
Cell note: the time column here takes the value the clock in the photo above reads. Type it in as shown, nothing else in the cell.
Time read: 1:36:37
